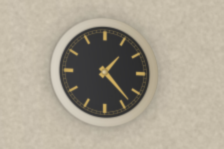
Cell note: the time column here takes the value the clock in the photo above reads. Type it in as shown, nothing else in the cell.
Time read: 1:23
